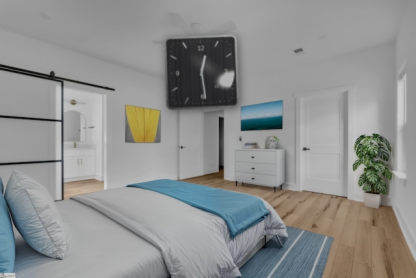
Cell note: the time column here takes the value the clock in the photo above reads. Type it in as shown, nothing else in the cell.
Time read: 12:29
